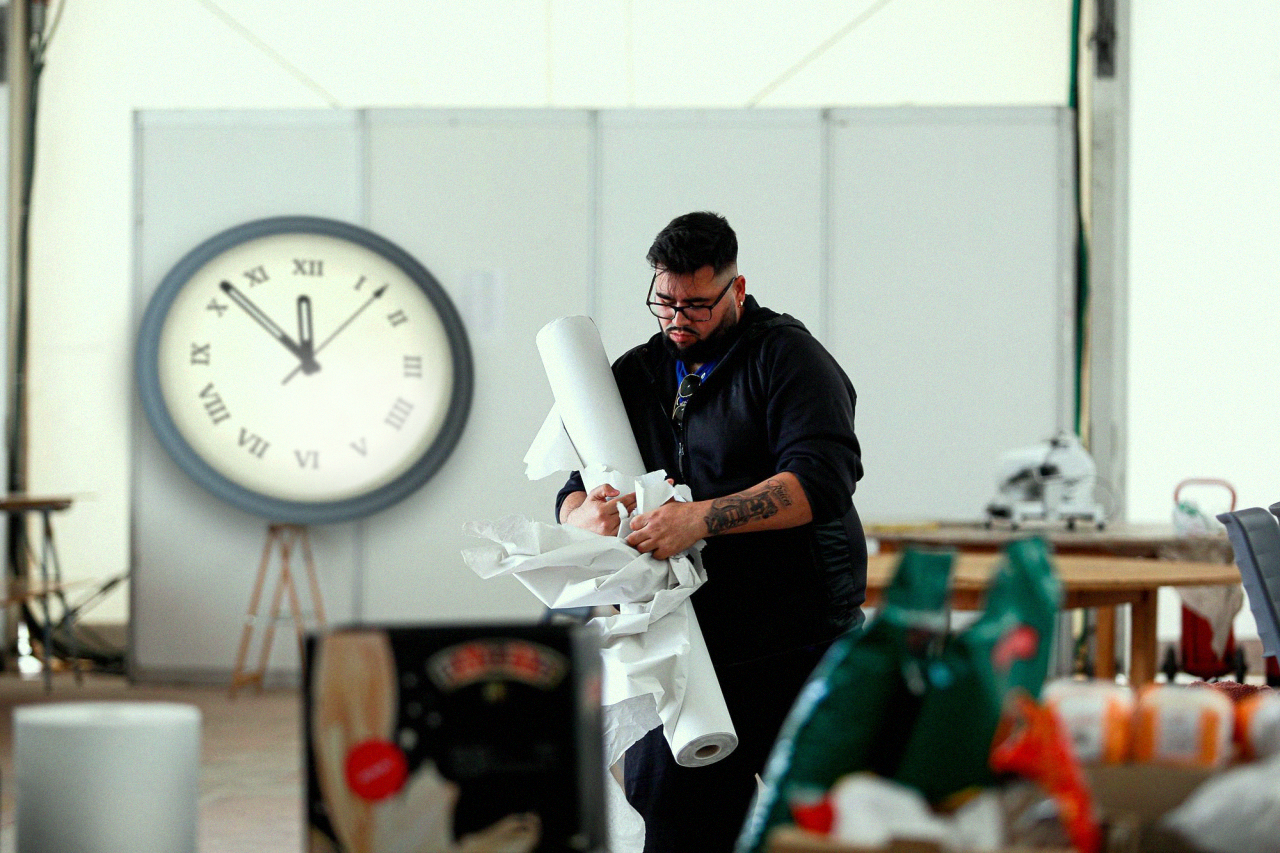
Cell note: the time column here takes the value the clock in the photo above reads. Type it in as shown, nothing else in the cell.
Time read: 11:52:07
